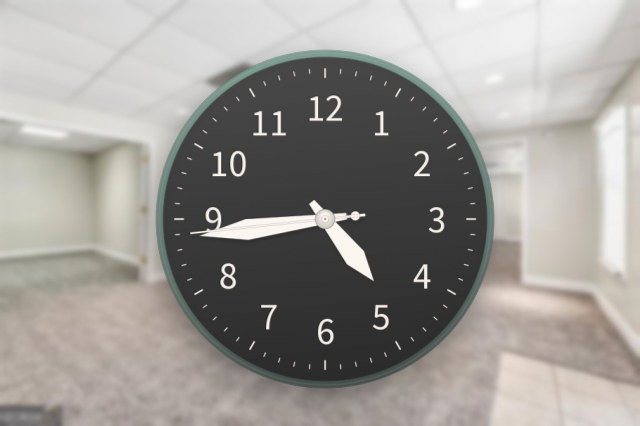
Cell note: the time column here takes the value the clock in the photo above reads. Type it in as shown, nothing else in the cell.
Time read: 4:43:44
